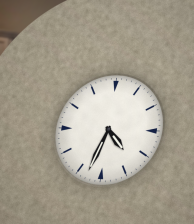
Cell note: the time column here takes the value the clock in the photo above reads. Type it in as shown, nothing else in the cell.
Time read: 4:33
